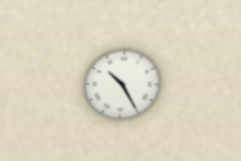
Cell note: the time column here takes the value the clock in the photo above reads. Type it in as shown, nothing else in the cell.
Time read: 10:25
